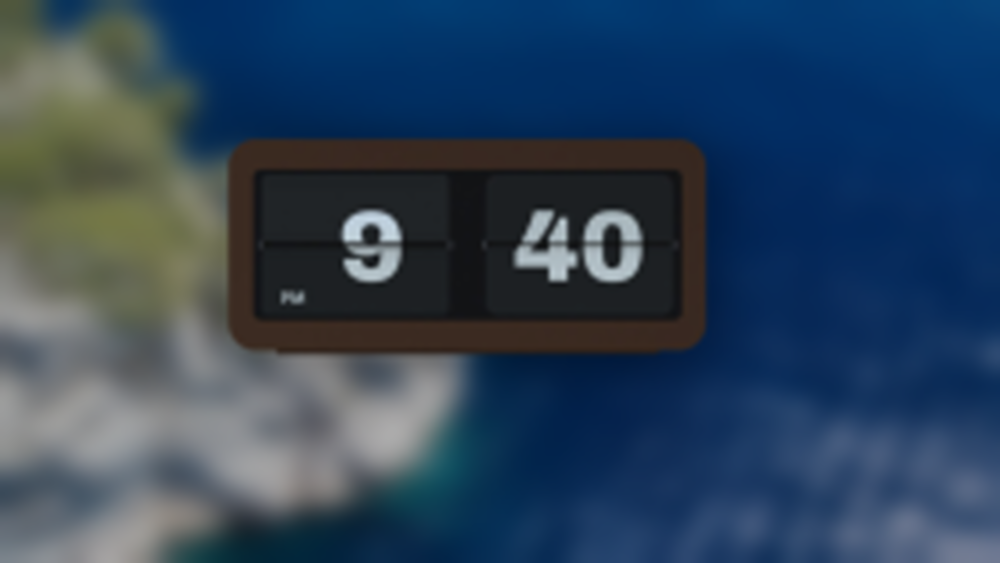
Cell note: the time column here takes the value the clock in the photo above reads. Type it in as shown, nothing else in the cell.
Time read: 9:40
